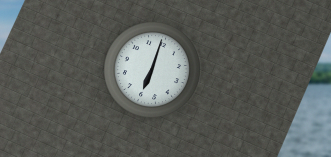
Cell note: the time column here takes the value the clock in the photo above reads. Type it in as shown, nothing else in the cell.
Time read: 5:59
